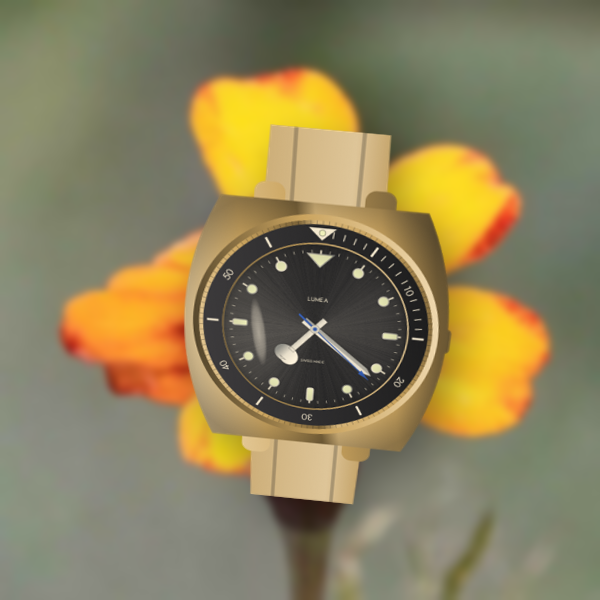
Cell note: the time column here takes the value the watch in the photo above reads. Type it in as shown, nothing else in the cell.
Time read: 7:21:22
